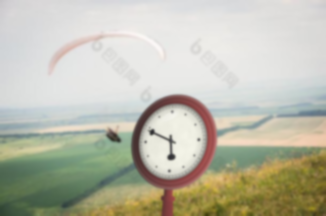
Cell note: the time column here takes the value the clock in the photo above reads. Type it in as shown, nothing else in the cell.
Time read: 5:49
